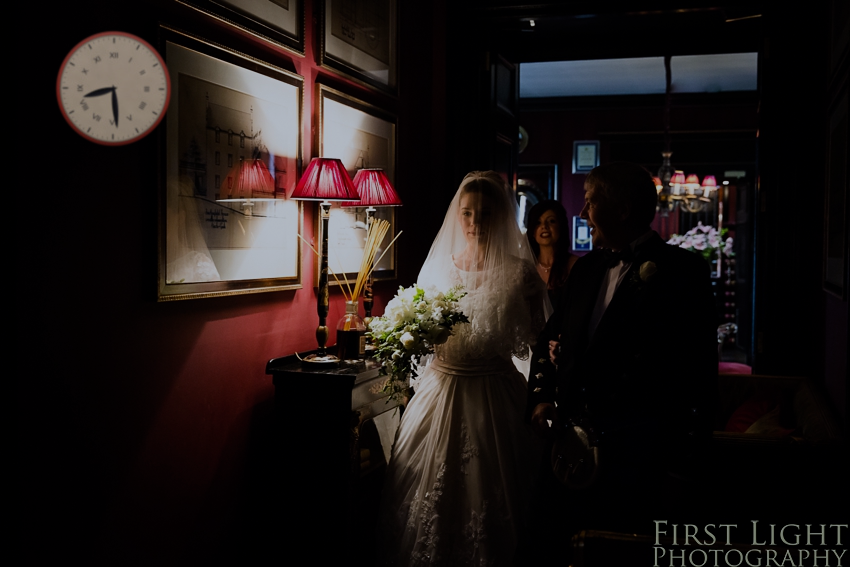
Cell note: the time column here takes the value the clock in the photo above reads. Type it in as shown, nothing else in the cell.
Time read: 8:29
